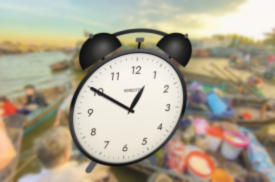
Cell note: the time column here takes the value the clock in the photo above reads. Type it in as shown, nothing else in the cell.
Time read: 12:50
